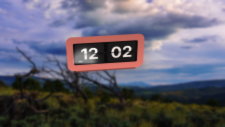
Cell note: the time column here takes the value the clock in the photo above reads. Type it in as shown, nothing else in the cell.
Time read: 12:02
